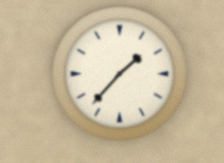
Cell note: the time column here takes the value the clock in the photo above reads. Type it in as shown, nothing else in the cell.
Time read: 1:37
